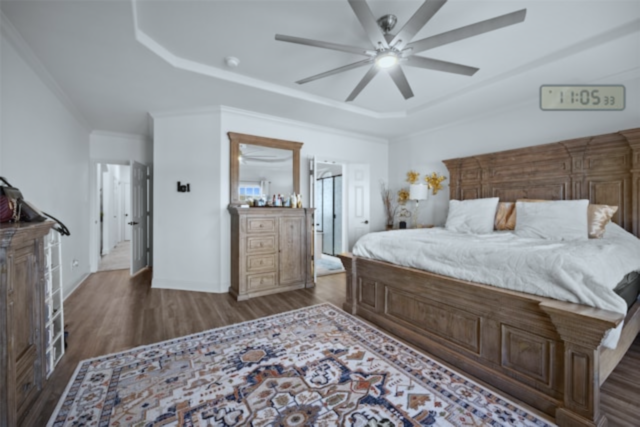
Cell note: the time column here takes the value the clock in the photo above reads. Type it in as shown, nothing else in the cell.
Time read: 11:05
